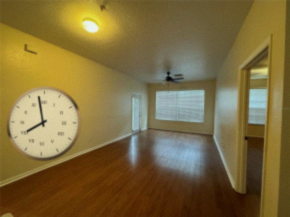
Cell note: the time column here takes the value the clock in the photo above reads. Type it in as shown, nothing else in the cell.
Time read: 7:58
